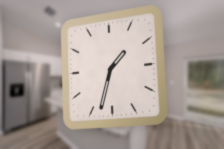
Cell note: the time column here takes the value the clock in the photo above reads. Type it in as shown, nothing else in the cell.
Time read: 1:33
